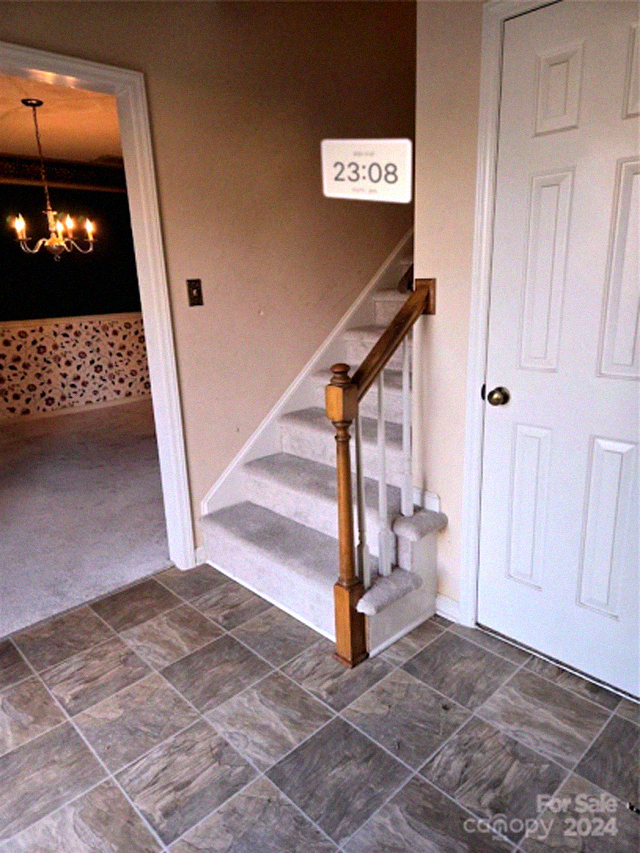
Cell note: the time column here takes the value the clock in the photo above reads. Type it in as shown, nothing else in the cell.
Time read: 23:08
